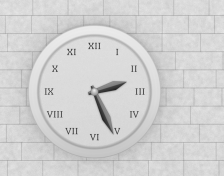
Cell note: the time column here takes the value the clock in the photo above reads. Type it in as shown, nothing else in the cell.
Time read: 2:26
